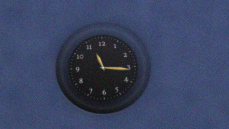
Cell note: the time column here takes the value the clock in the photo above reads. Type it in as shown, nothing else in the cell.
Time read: 11:16
